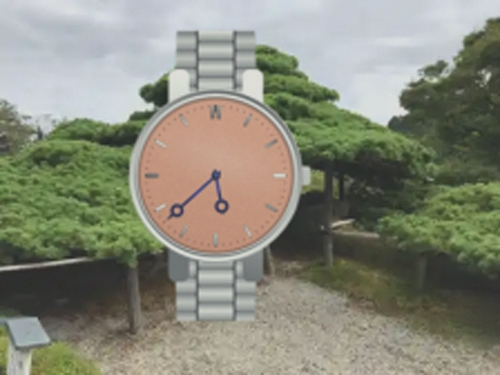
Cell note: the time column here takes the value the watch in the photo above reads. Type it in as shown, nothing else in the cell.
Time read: 5:38
